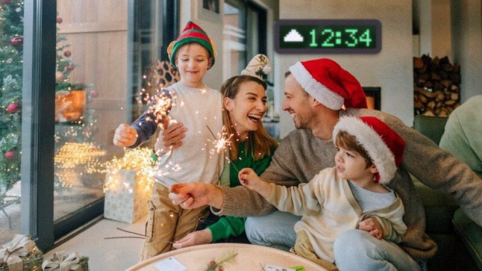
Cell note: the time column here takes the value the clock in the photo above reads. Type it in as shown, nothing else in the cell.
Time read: 12:34
